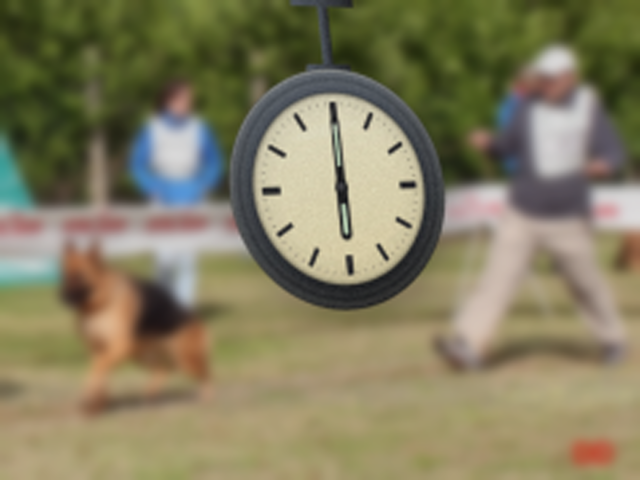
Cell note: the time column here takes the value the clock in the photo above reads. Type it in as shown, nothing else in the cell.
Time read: 6:00
